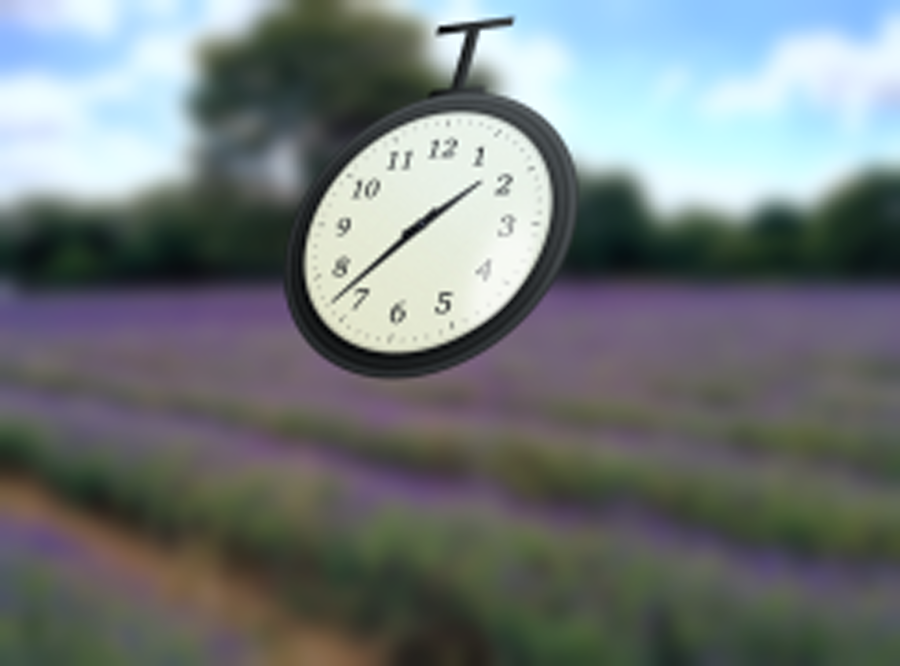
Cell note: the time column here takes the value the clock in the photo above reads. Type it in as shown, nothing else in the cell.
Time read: 1:37
